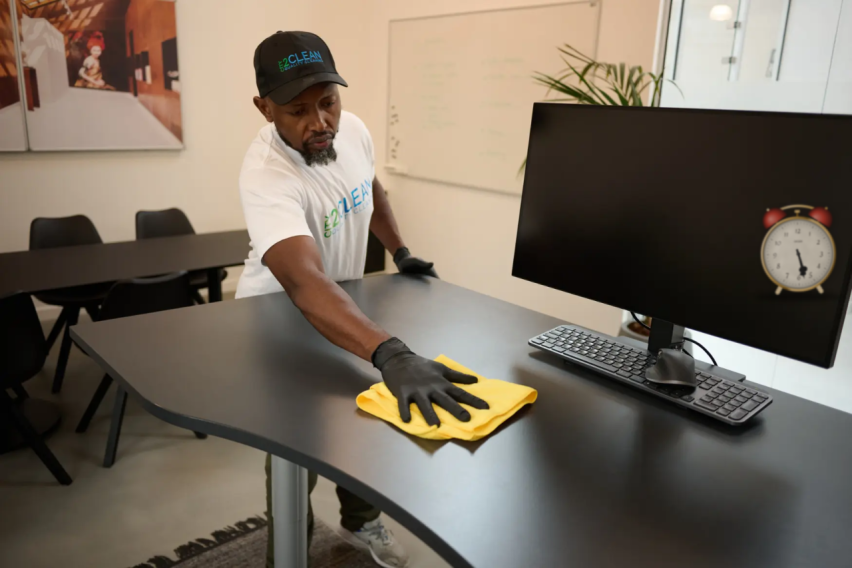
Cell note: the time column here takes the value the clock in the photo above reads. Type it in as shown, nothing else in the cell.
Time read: 5:28
